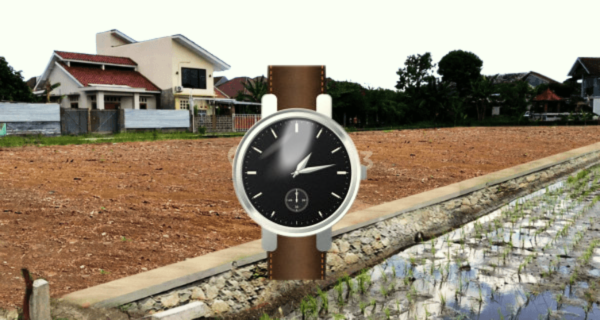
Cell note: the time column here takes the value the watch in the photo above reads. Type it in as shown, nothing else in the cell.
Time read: 1:13
